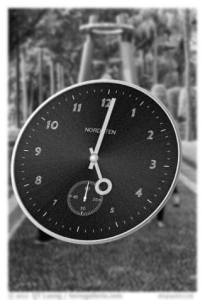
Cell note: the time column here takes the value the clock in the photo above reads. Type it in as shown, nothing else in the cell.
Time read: 5:01
